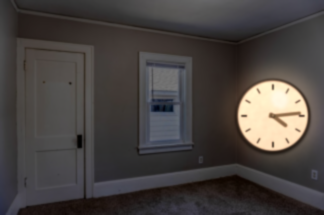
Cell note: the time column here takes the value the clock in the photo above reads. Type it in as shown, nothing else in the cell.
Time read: 4:14
